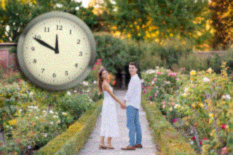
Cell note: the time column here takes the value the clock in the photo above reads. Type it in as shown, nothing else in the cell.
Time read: 11:49
